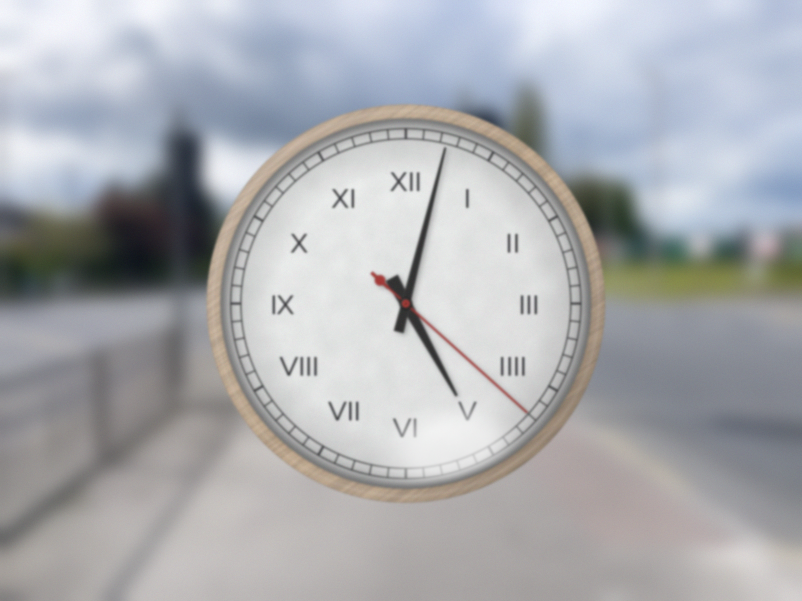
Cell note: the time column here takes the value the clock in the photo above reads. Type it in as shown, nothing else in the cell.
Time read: 5:02:22
